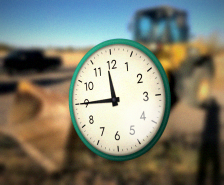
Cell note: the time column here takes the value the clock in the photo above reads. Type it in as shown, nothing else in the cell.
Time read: 11:45
